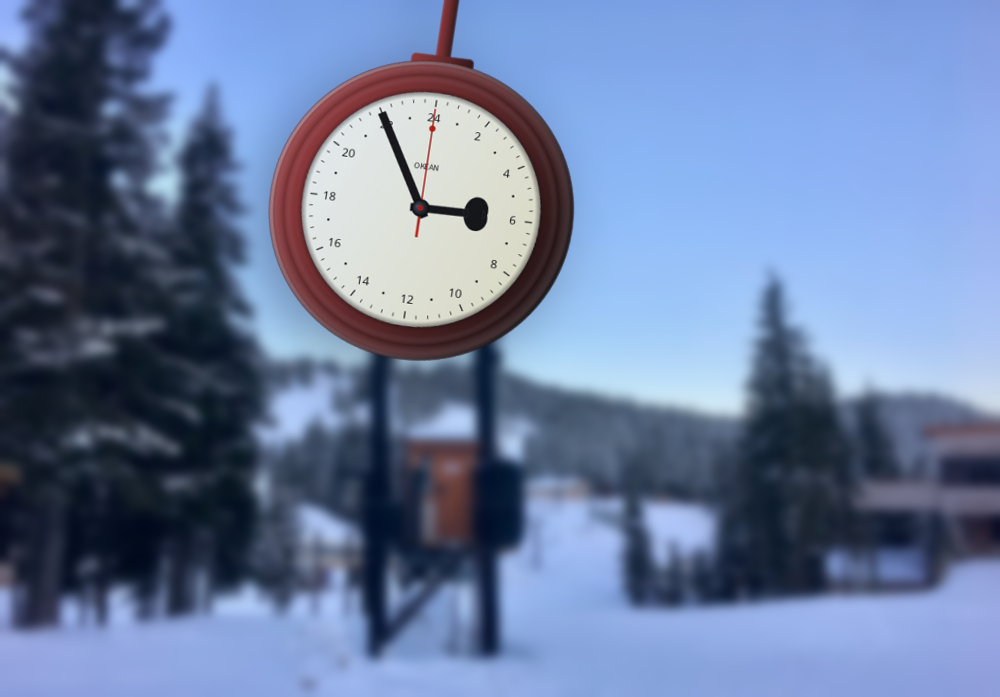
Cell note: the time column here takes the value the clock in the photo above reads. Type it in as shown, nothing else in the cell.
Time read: 5:55:00
